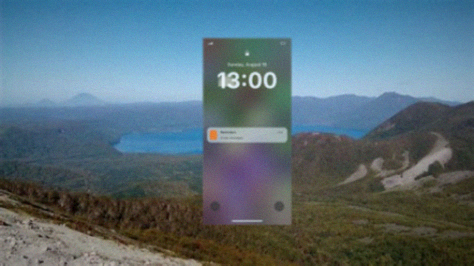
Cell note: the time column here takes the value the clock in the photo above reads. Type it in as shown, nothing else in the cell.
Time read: 13:00
